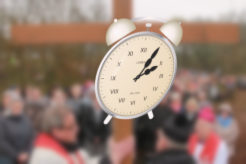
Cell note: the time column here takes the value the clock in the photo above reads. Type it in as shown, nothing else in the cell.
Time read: 2:05
